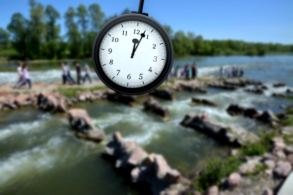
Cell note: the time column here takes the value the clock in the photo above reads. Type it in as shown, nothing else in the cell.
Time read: 12:03
